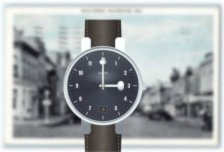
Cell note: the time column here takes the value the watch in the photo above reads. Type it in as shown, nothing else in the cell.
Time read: 3:00
